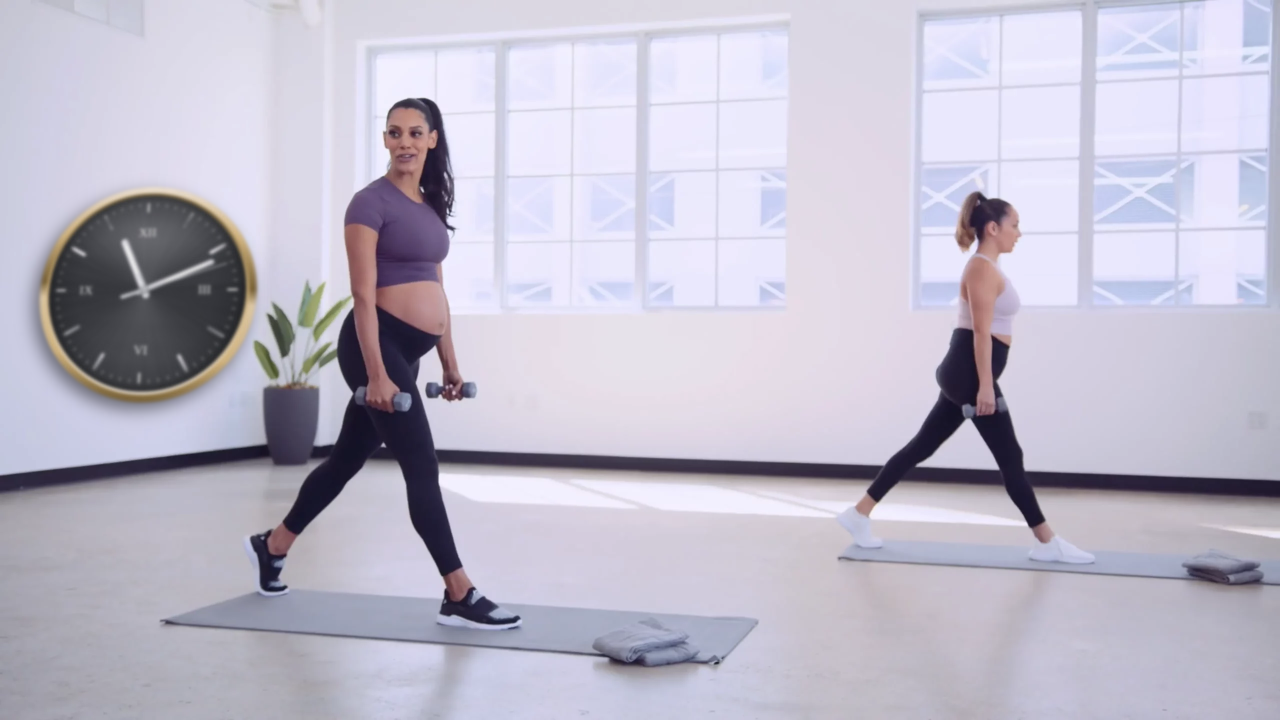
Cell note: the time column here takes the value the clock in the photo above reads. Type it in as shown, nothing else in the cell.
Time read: 11:11:12
